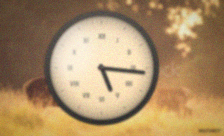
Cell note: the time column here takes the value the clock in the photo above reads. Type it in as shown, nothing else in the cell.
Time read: 5:16
